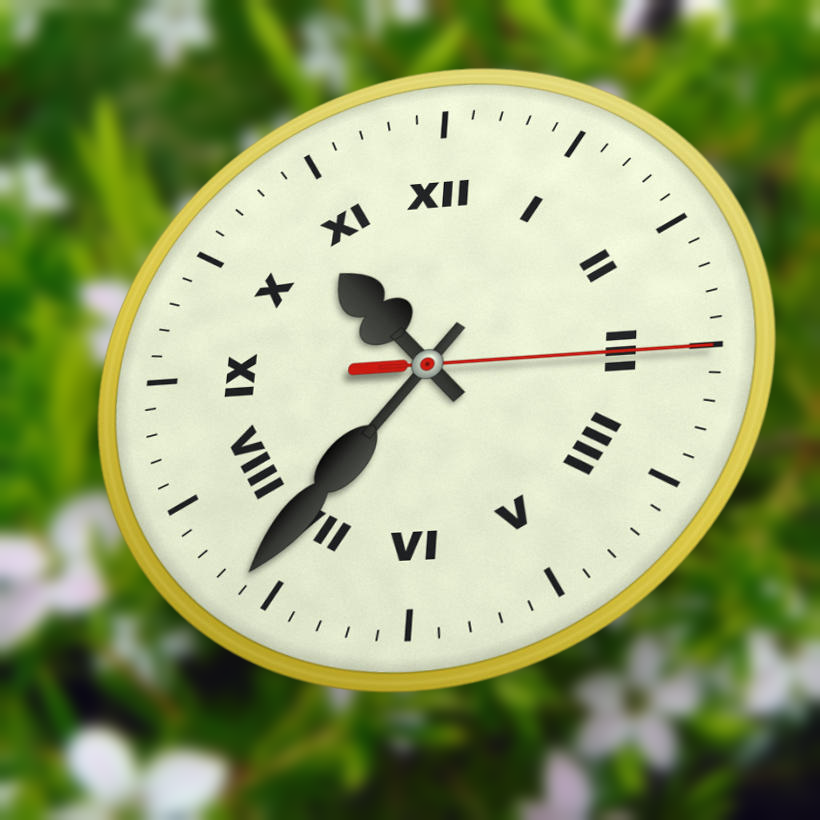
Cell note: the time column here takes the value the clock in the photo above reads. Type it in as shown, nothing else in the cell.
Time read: 10:36:15
